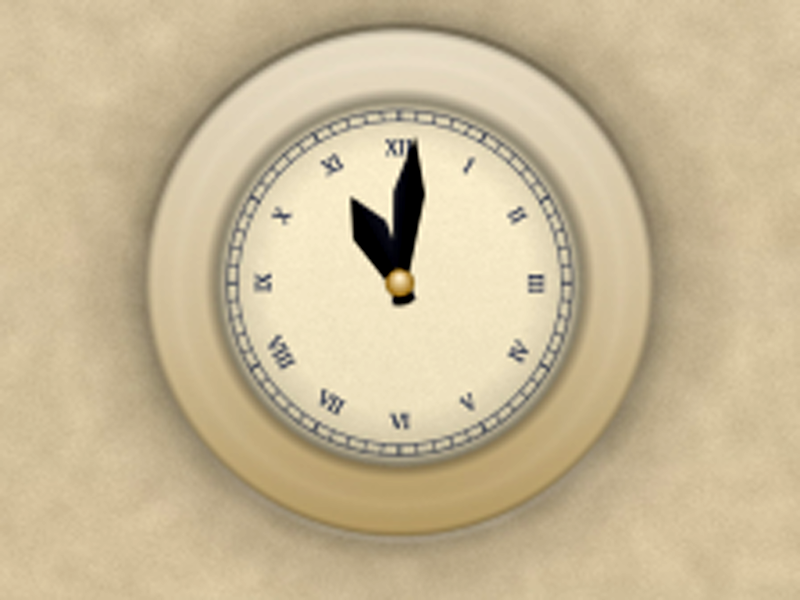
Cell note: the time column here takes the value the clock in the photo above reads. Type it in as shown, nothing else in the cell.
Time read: 11:01
